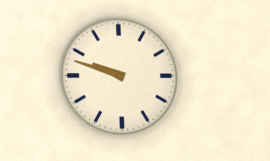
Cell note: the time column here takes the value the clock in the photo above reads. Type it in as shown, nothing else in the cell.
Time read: 9:48
